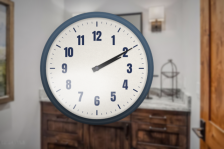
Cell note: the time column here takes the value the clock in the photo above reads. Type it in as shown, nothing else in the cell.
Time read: 2:10
